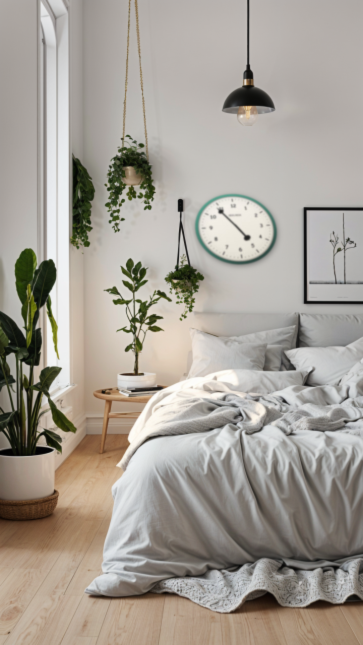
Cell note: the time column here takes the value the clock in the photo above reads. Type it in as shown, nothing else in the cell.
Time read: 4:54
